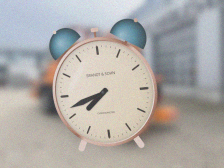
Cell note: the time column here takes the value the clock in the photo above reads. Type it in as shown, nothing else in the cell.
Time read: 7:42
